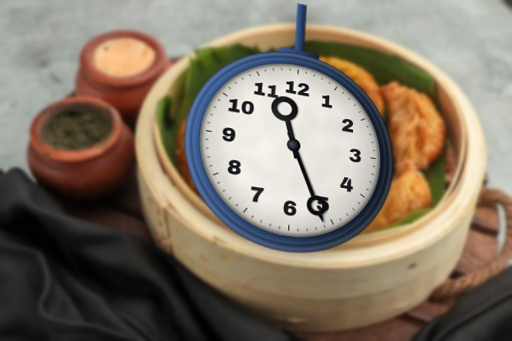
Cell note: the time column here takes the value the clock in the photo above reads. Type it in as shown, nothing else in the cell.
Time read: 11:26
